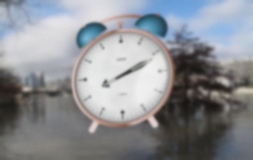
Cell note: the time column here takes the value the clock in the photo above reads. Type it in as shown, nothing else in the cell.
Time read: 8:11
